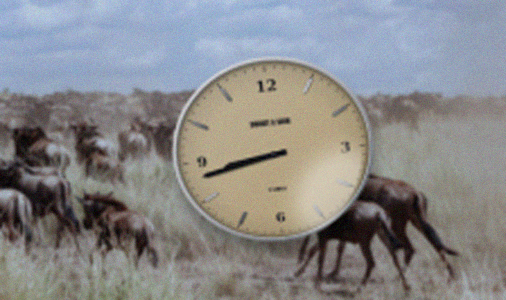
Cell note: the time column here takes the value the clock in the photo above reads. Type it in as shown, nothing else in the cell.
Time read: 8:43
